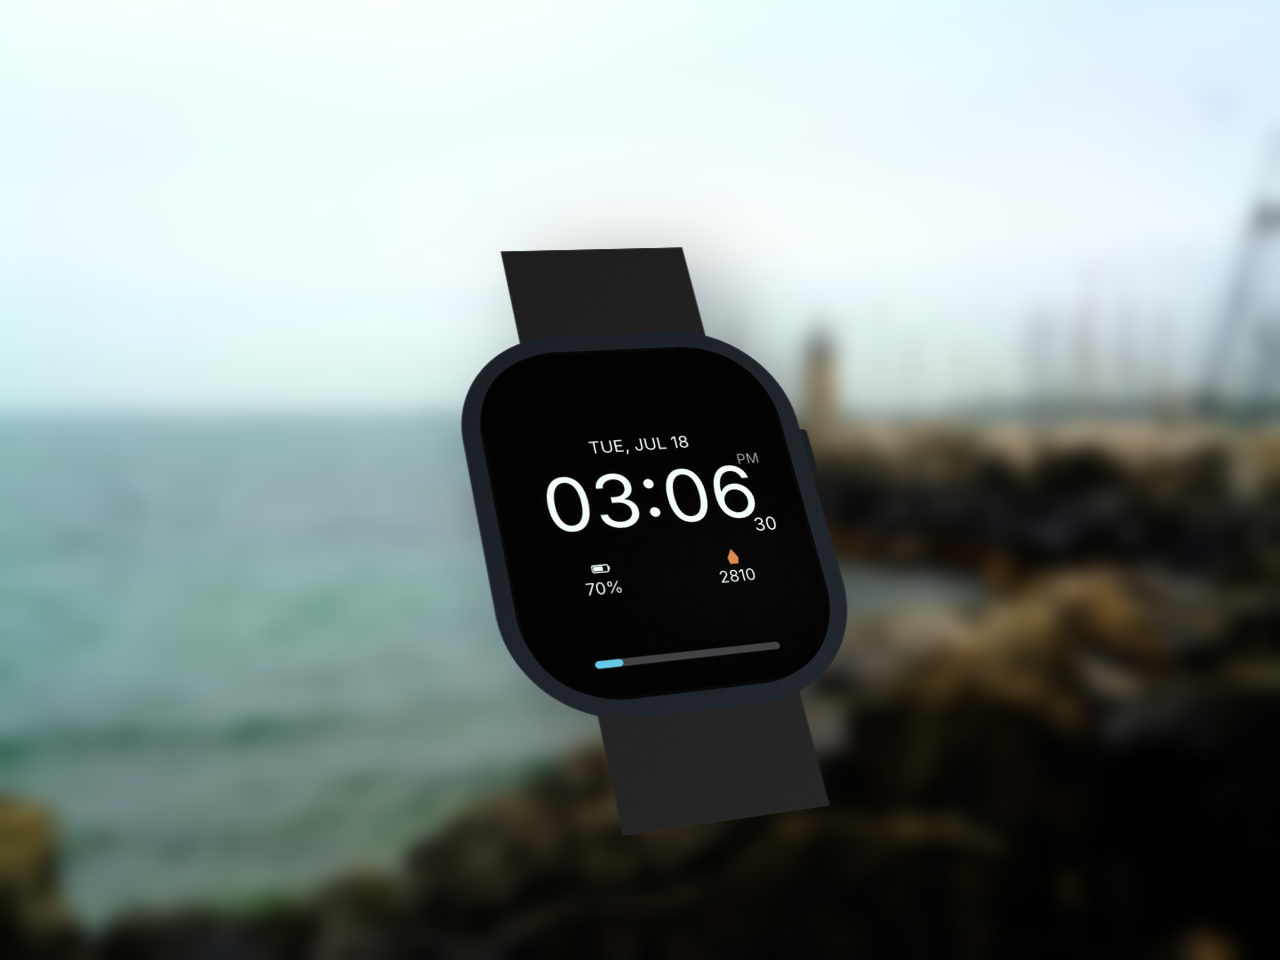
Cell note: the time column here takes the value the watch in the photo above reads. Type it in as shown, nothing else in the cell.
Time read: 3:06:30
